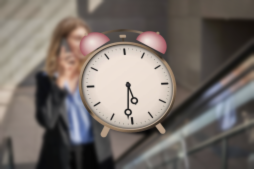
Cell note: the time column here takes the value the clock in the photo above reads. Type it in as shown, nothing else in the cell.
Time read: 5:31
